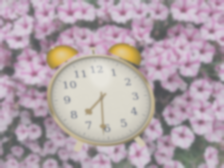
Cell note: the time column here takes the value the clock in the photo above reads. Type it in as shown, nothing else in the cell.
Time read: 7:31
